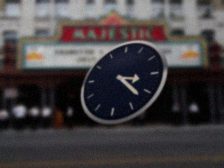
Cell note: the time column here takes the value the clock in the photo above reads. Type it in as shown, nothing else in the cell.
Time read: 3:22
